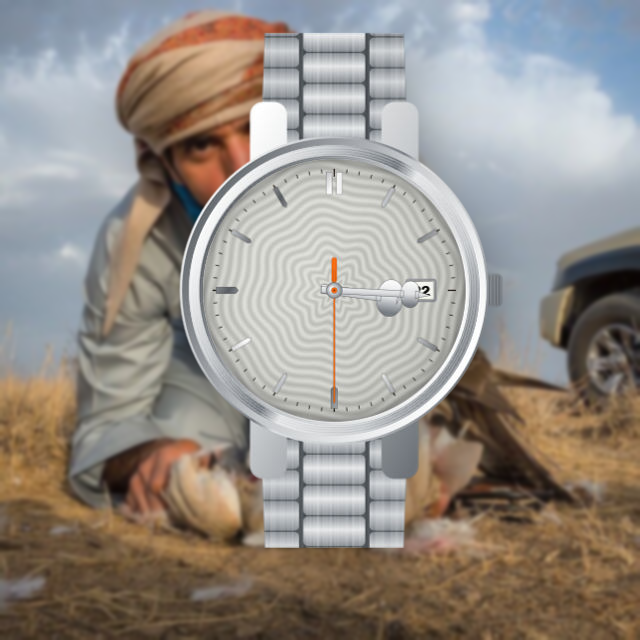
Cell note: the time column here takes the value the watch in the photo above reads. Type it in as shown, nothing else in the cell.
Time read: 3:15:30
